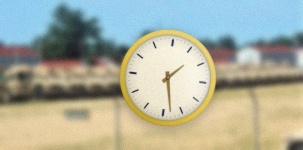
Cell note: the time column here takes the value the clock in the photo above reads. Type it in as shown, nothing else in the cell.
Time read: 1:28
